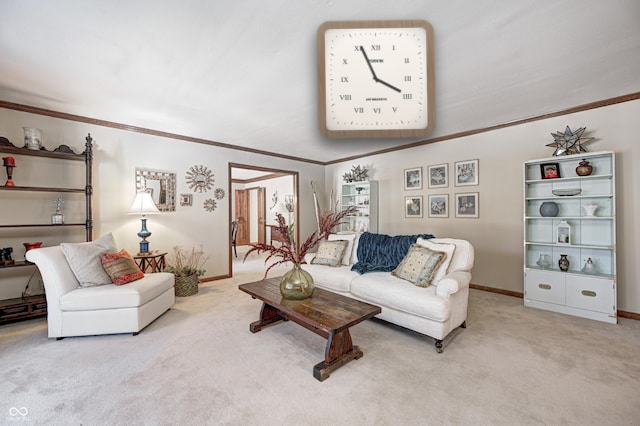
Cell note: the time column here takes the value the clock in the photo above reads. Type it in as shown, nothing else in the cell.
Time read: 3:56
